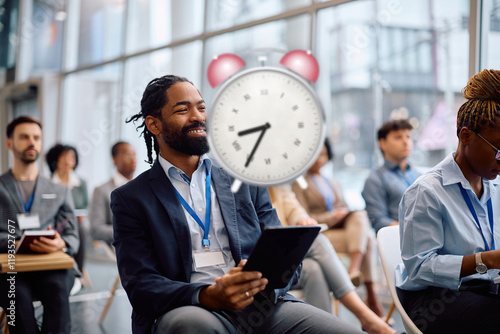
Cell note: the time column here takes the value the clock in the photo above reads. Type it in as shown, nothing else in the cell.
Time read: 8:35
